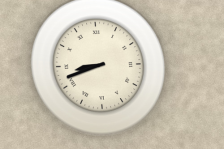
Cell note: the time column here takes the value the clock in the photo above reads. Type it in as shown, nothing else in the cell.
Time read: 8:42
